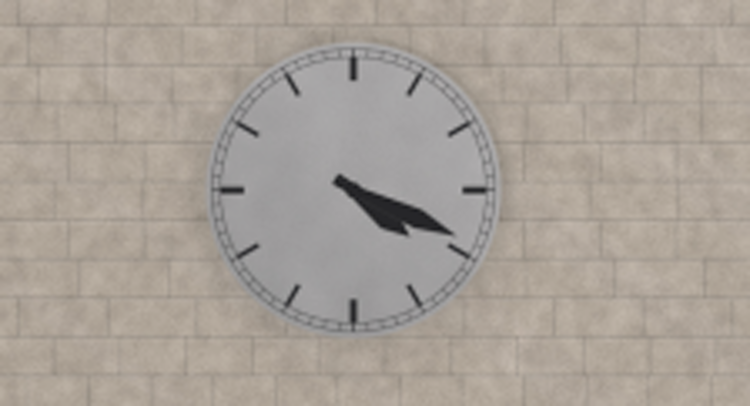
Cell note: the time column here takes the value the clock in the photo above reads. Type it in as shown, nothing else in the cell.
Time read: 4:19
